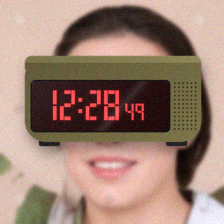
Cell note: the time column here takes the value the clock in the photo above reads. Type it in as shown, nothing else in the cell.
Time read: 12:28:49
